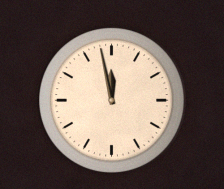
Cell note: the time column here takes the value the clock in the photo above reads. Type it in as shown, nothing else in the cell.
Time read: 11:58
